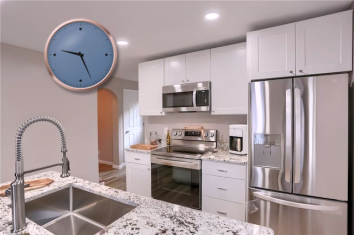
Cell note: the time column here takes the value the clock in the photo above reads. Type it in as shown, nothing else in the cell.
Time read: 9:26
